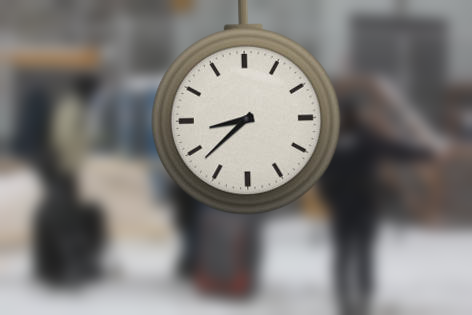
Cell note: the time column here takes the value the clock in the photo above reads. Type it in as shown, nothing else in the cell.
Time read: 8:38
